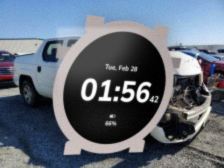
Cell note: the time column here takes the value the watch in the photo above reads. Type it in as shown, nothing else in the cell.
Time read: 1:56:42
